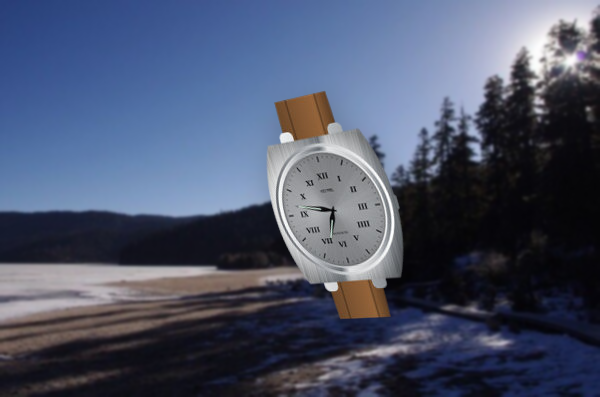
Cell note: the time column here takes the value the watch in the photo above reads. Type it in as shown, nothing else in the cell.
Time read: 6:47
